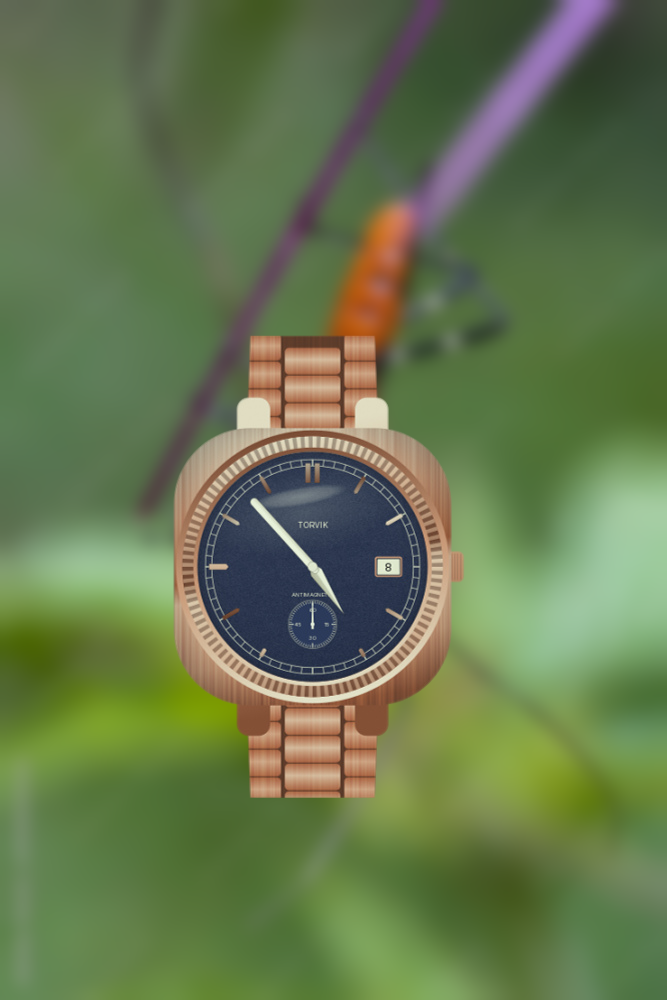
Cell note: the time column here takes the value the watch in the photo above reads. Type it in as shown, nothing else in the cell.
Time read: 4:53
